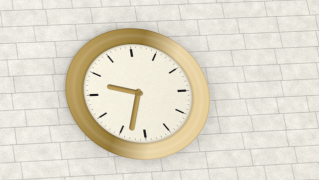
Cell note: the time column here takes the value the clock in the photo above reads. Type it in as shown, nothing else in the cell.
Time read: 9:33
